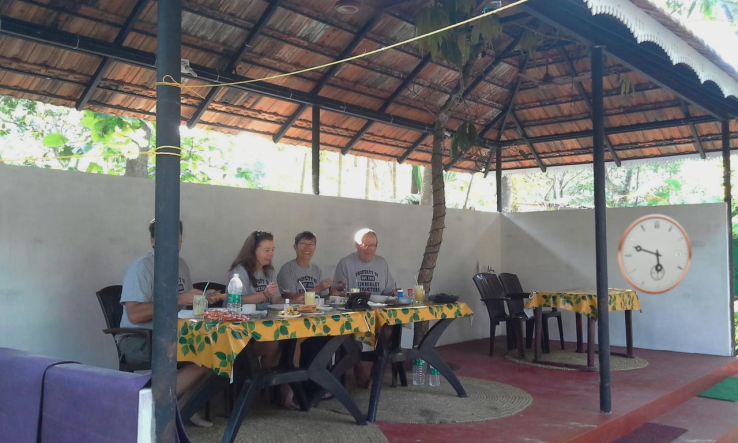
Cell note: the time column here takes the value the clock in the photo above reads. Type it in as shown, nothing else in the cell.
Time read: 5:48
